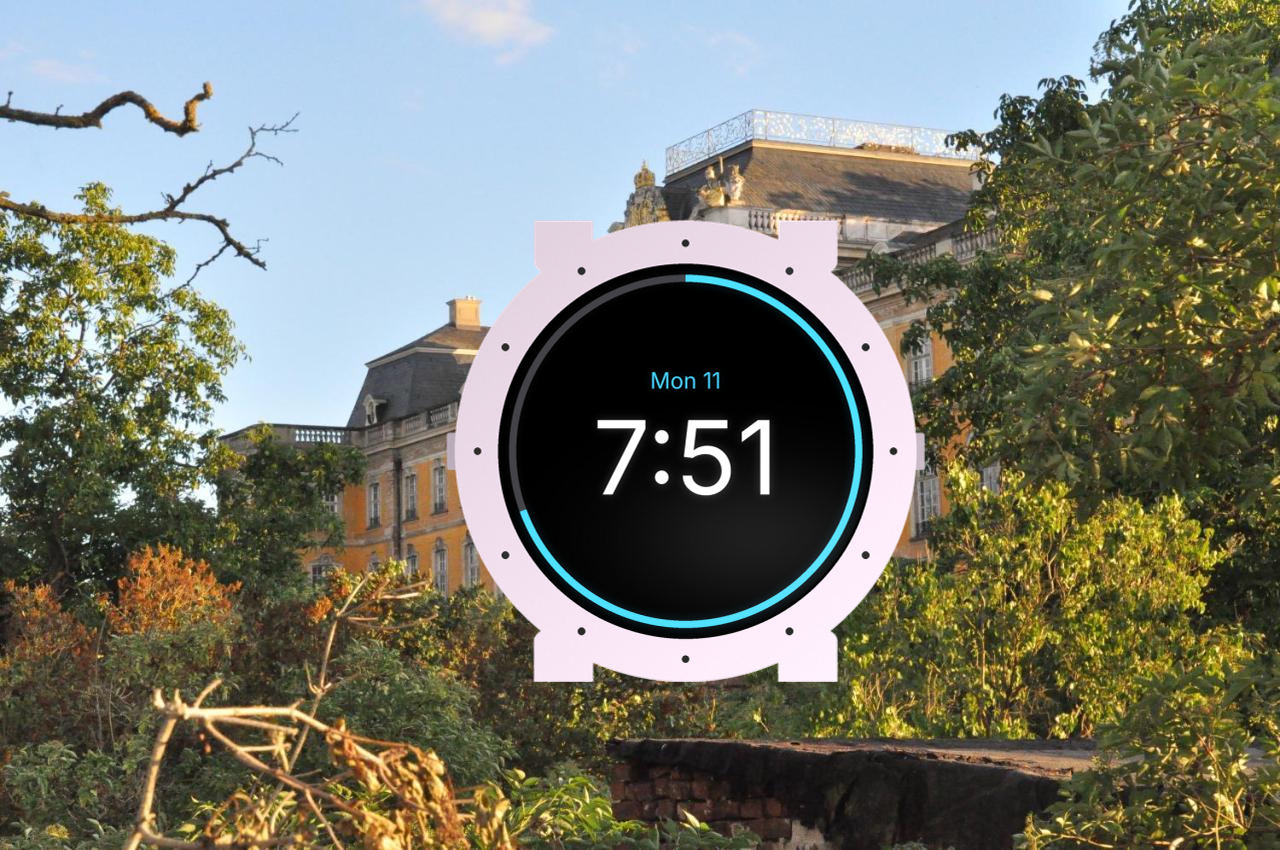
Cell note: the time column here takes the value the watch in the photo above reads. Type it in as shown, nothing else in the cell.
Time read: 7:51
